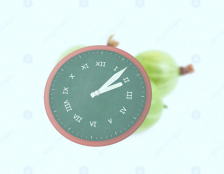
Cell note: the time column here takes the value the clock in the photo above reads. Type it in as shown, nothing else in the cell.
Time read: 2:07
